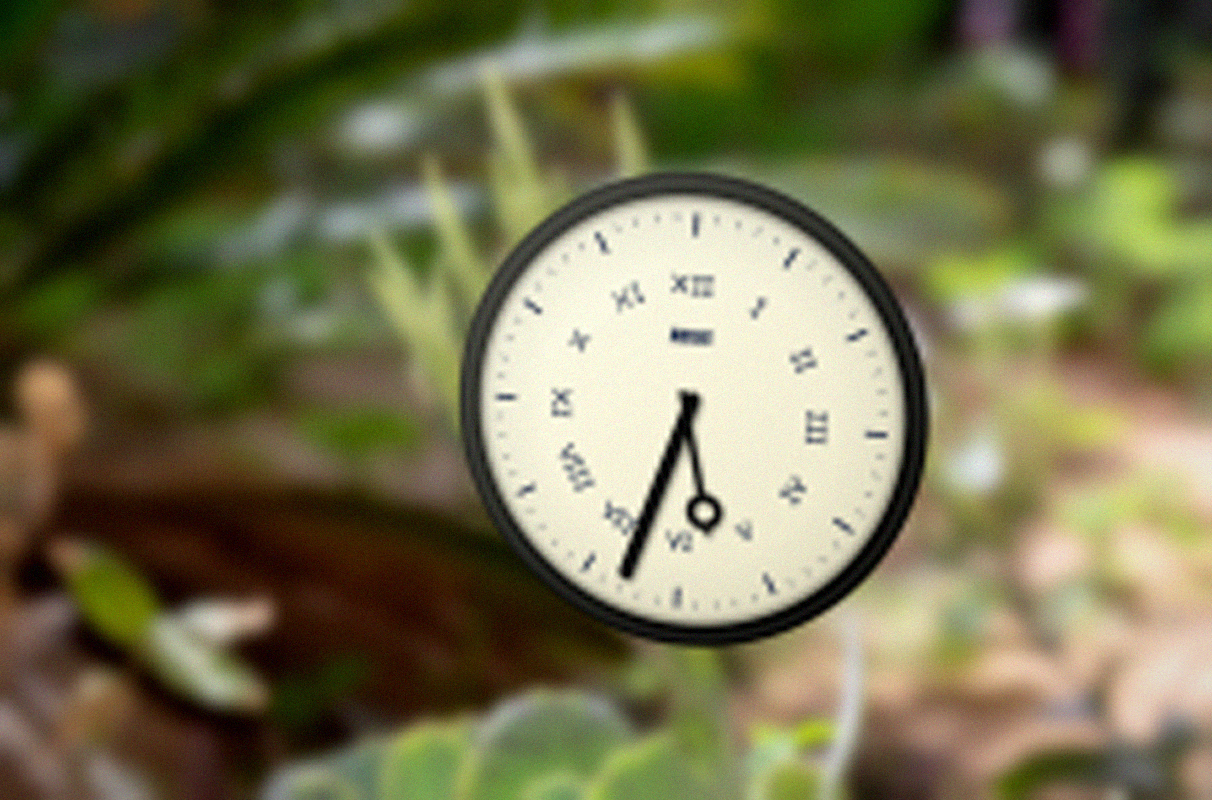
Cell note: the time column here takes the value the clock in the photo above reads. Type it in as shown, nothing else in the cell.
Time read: 5:33
